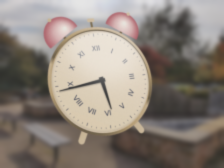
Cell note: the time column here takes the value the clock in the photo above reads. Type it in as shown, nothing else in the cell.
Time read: 5:44
